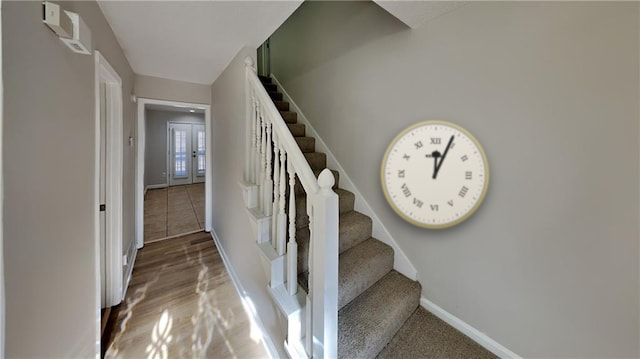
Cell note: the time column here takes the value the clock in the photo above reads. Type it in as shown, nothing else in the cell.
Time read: 12:04
